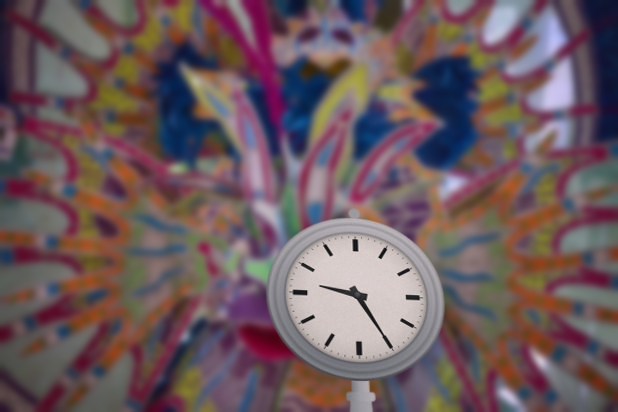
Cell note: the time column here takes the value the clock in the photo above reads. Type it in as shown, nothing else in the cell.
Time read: 9:25
